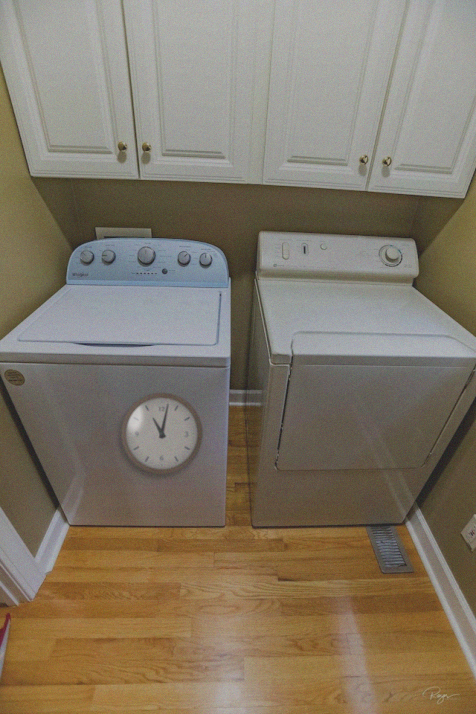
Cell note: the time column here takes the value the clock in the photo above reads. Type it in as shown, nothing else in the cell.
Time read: 11:02
